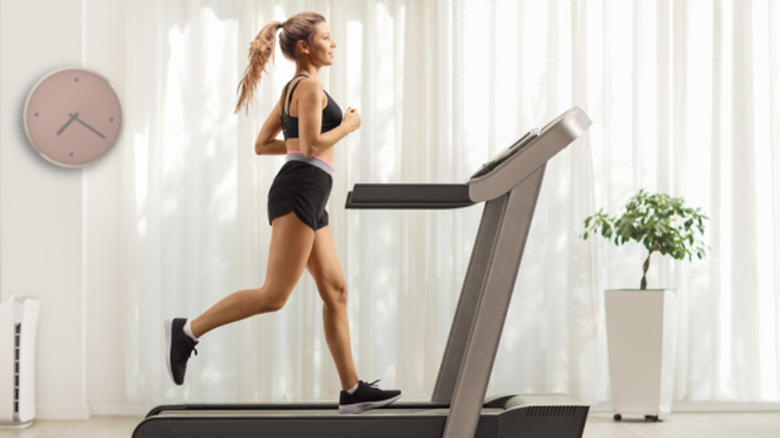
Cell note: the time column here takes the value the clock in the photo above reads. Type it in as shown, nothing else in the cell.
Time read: 7:20
